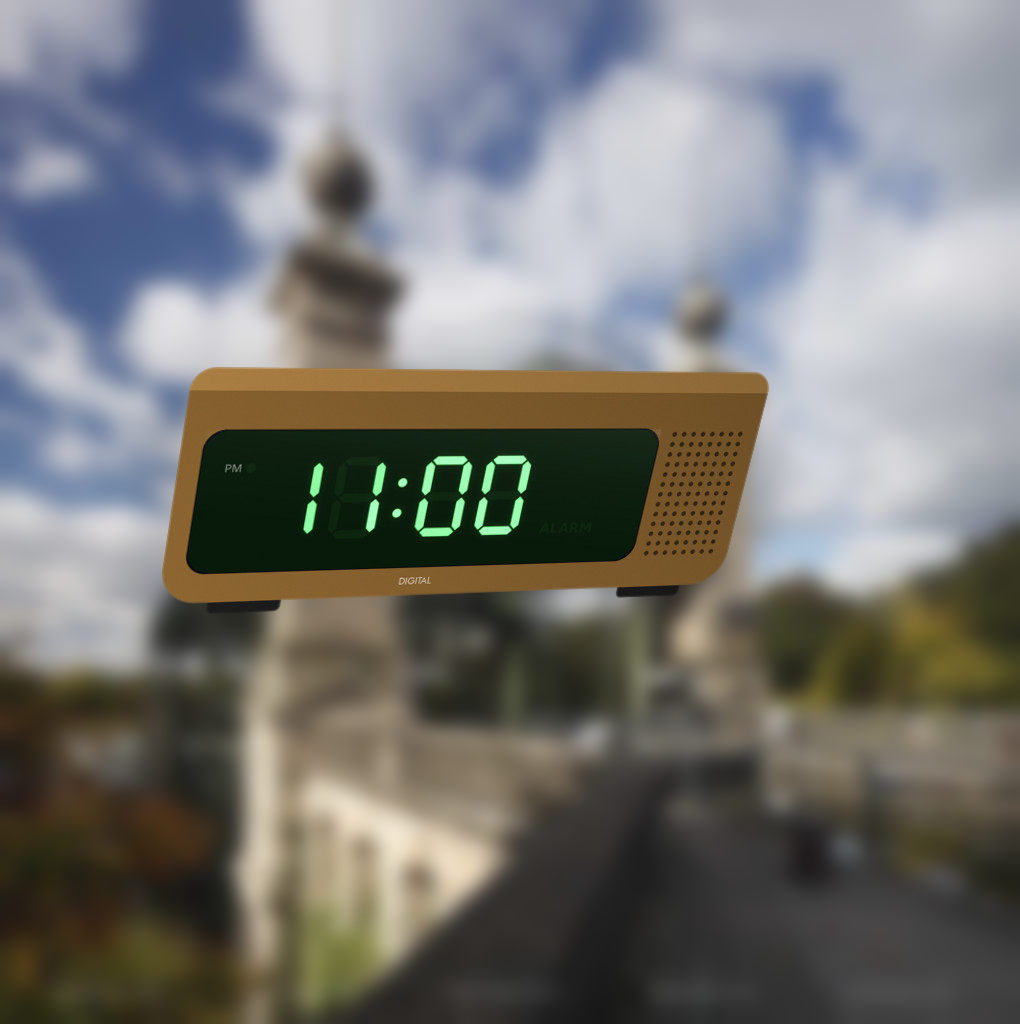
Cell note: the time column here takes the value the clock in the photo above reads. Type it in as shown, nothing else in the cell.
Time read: 11:00
